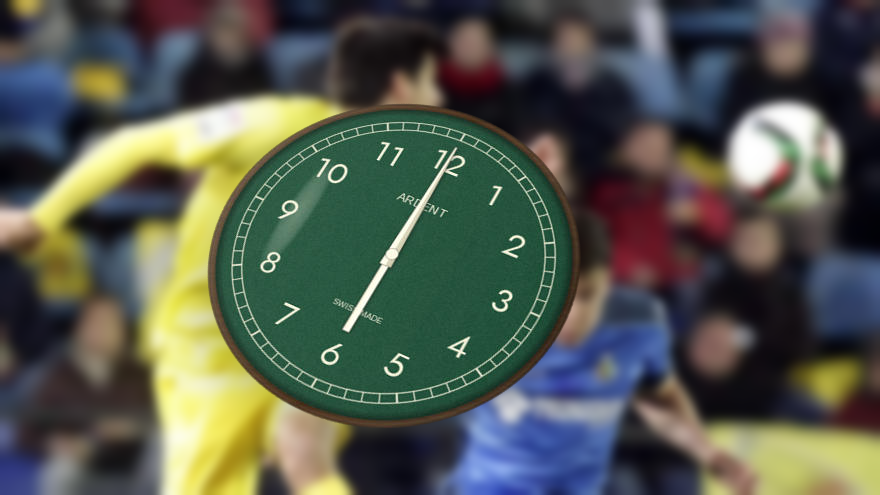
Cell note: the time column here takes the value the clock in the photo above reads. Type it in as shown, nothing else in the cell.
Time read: 6:00
